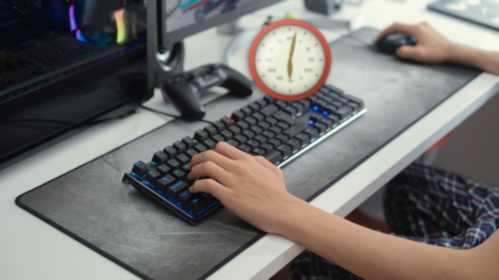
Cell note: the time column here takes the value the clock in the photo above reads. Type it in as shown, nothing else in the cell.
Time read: 6:02
